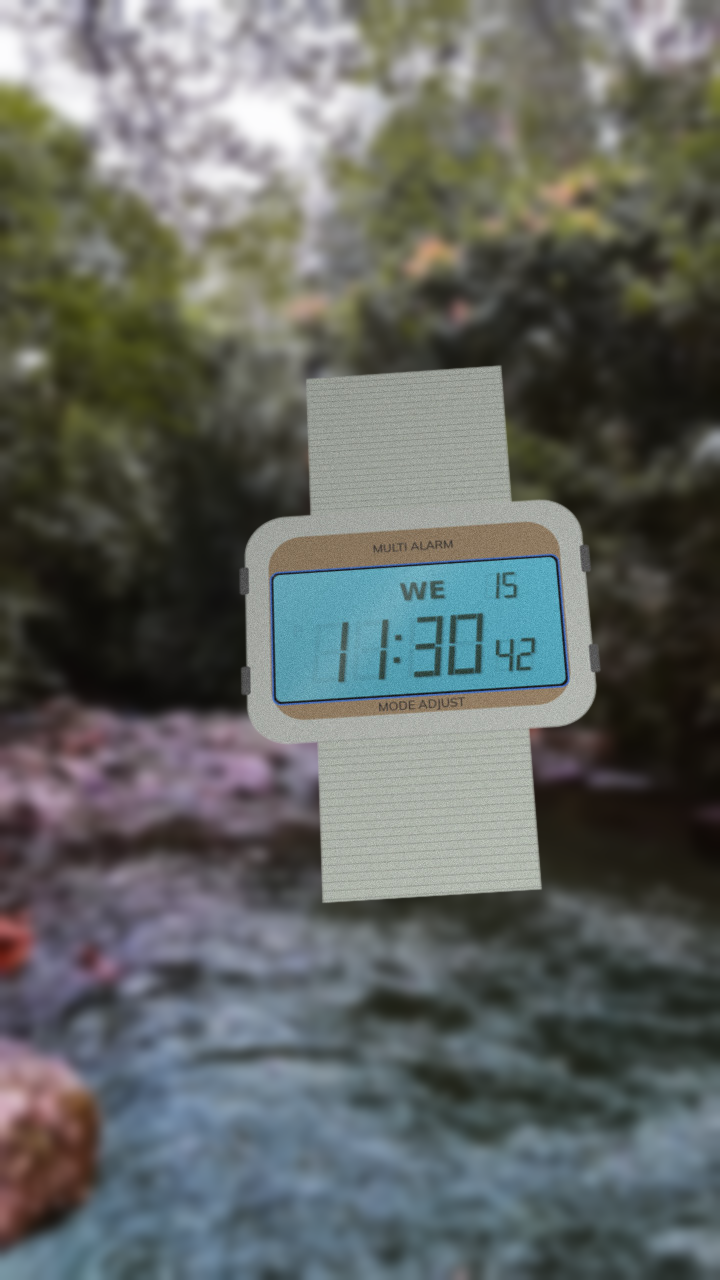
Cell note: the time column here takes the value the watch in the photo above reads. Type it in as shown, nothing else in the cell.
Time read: 11:30:42
